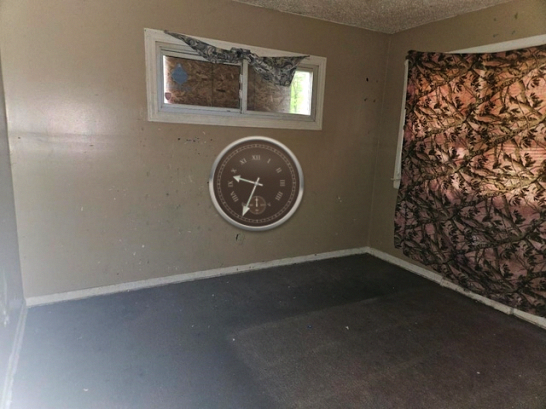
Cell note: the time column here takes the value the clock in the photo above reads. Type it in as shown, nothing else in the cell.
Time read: 9:34
